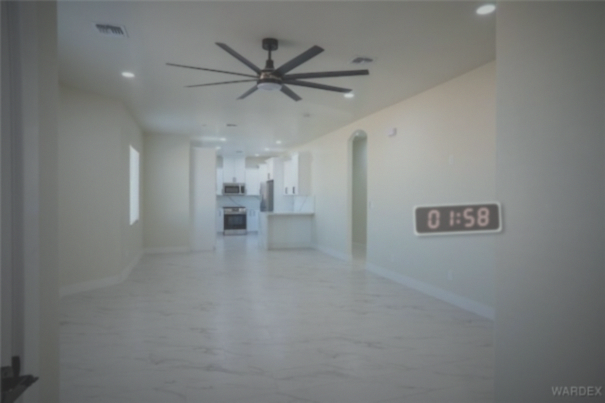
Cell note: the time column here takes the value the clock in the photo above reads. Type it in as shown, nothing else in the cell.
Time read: 1:58
